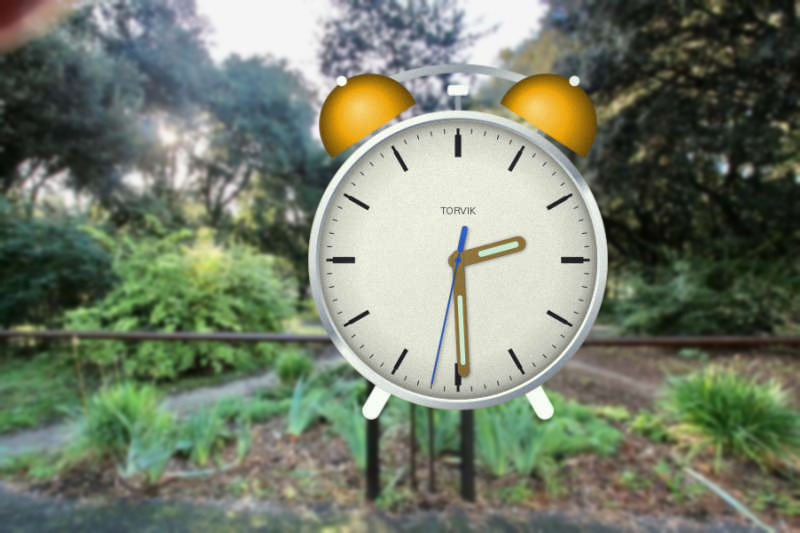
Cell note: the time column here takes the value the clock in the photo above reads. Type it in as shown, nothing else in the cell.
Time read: 2:29:32
